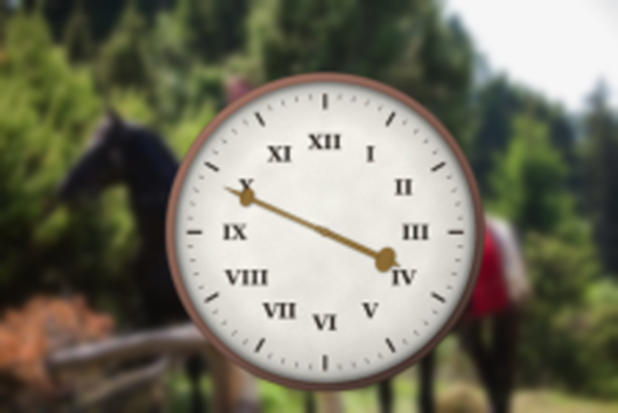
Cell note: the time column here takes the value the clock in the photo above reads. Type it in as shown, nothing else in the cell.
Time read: 3:49
